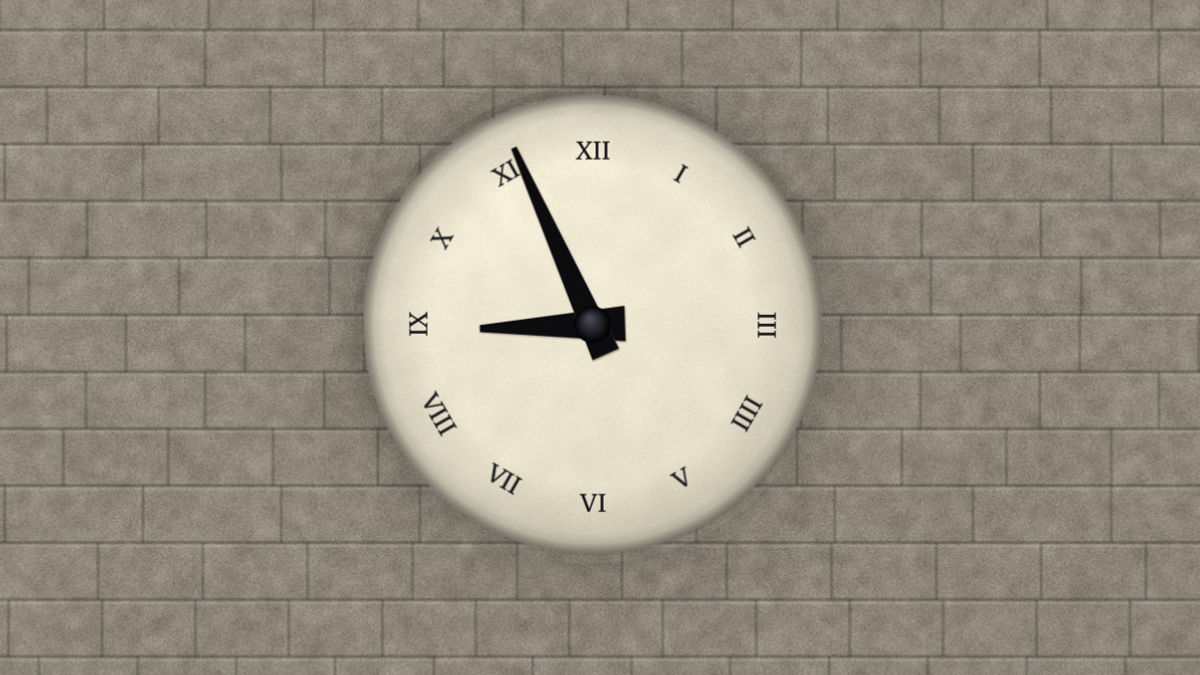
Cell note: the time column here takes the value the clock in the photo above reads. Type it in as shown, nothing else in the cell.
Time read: 8:56
